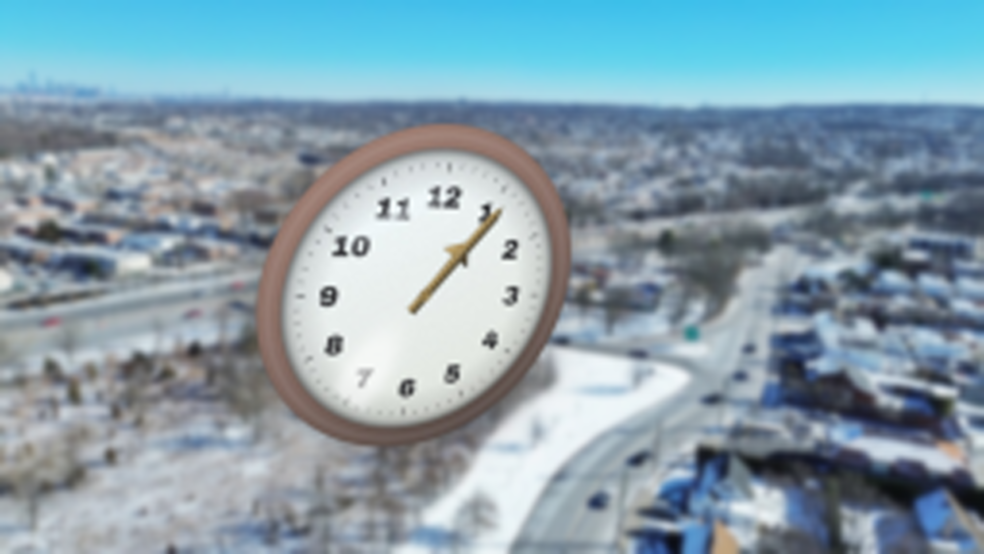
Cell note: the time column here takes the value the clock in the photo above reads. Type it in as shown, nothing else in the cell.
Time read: 1:06
